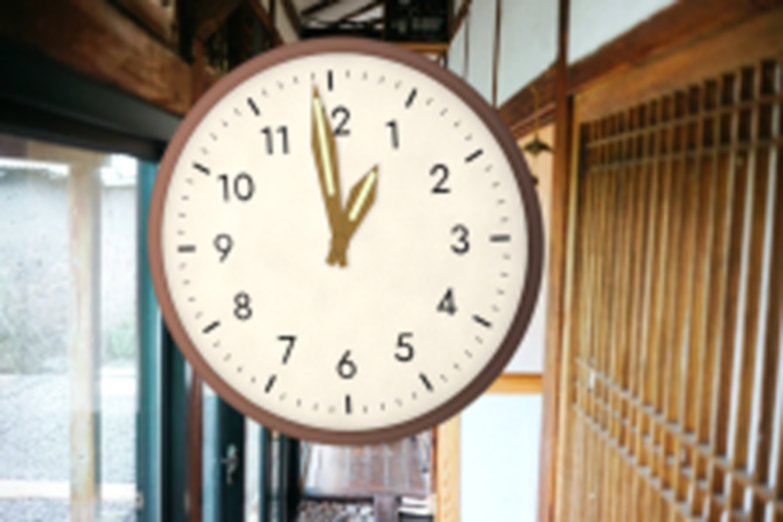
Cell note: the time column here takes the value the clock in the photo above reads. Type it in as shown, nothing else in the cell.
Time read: 12:59
